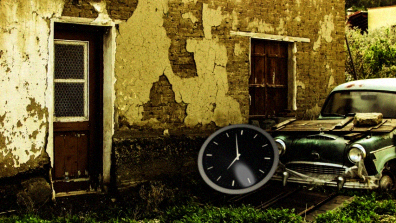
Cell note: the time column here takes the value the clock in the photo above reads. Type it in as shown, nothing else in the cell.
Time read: 6:58
